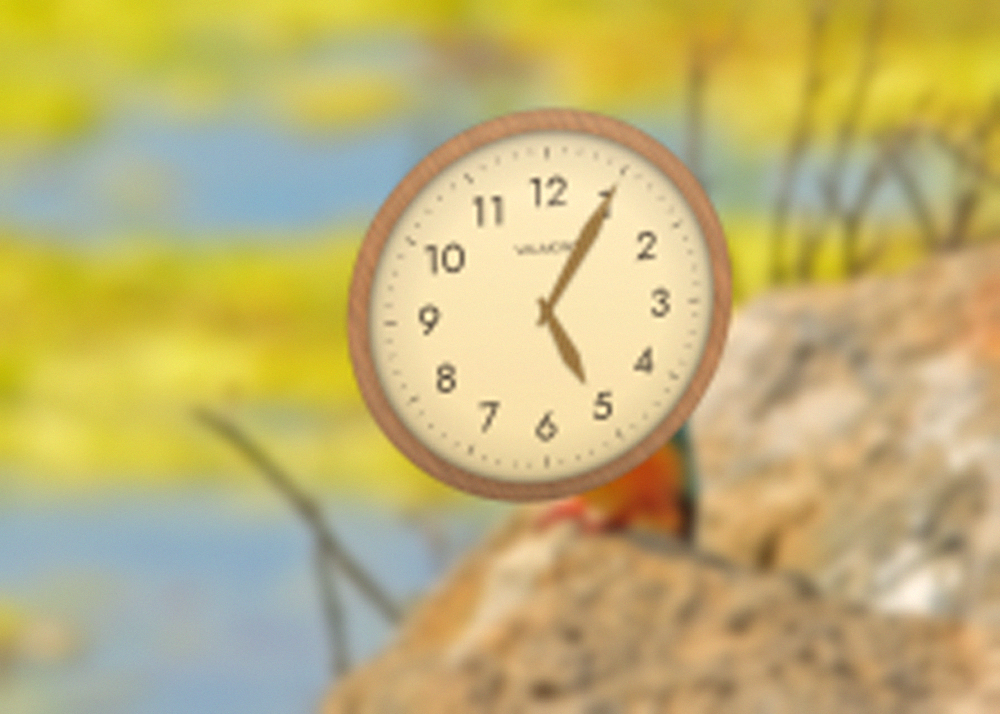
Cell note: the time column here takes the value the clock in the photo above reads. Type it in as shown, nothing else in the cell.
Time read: 5:05
